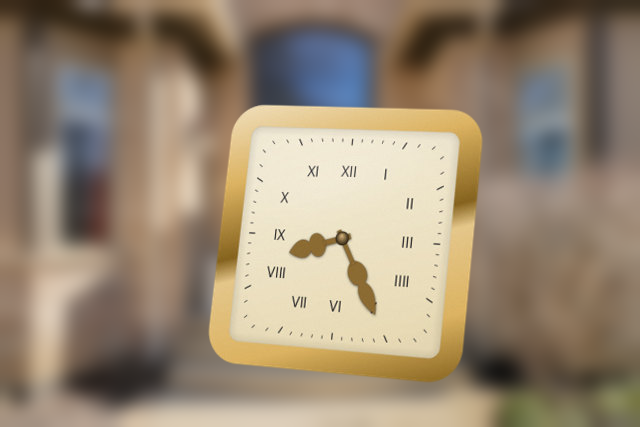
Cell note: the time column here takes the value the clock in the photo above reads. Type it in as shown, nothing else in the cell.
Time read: 8:25
